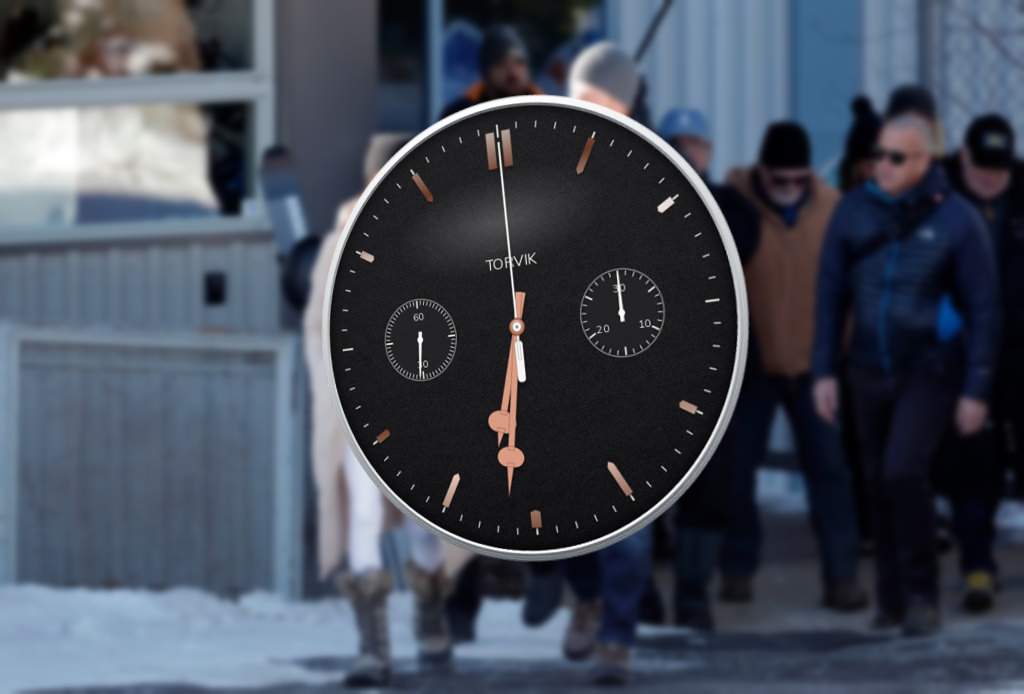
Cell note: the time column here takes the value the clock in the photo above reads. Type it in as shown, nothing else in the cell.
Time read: 6:31:31
